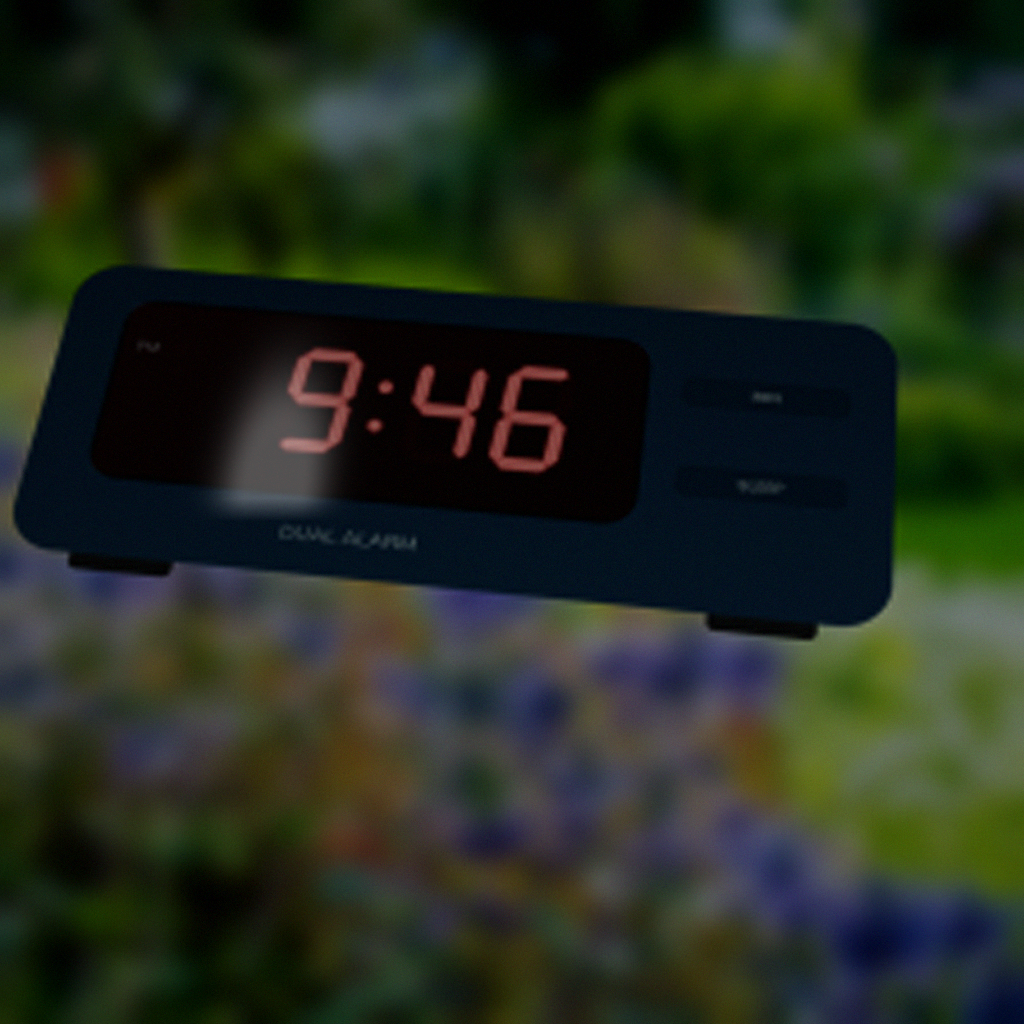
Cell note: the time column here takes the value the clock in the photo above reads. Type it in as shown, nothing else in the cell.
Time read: 9:46
